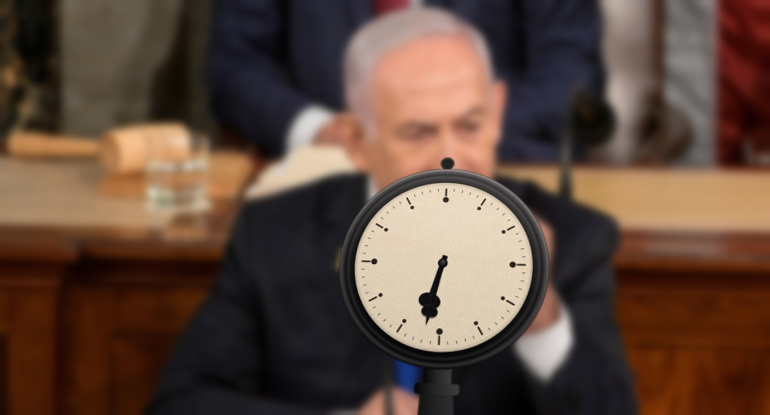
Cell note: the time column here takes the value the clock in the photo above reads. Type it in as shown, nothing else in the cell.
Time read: 6:32
